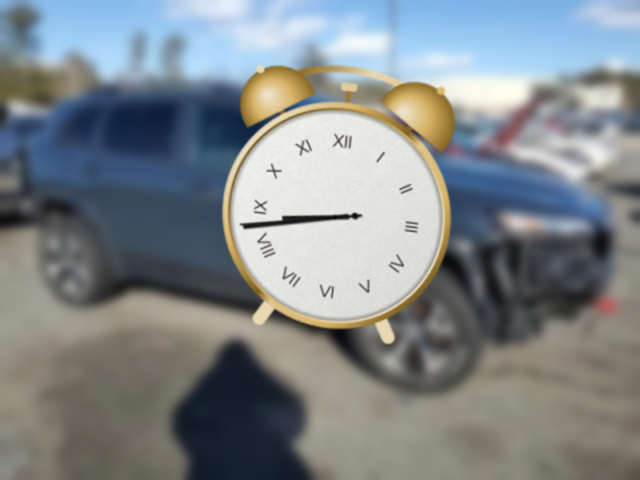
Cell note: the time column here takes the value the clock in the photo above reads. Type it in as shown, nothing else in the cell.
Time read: 8:42:43
